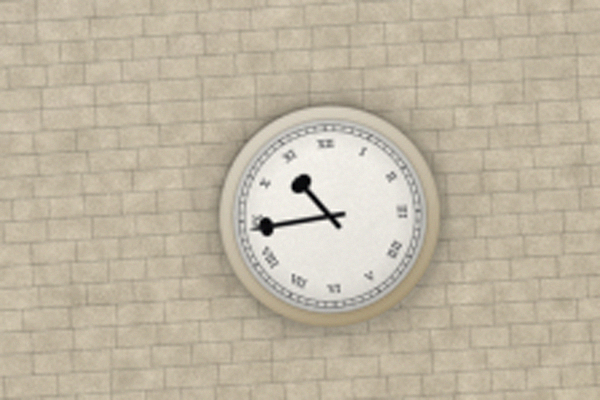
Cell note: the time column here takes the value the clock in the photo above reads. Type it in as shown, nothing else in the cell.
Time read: 10:44
